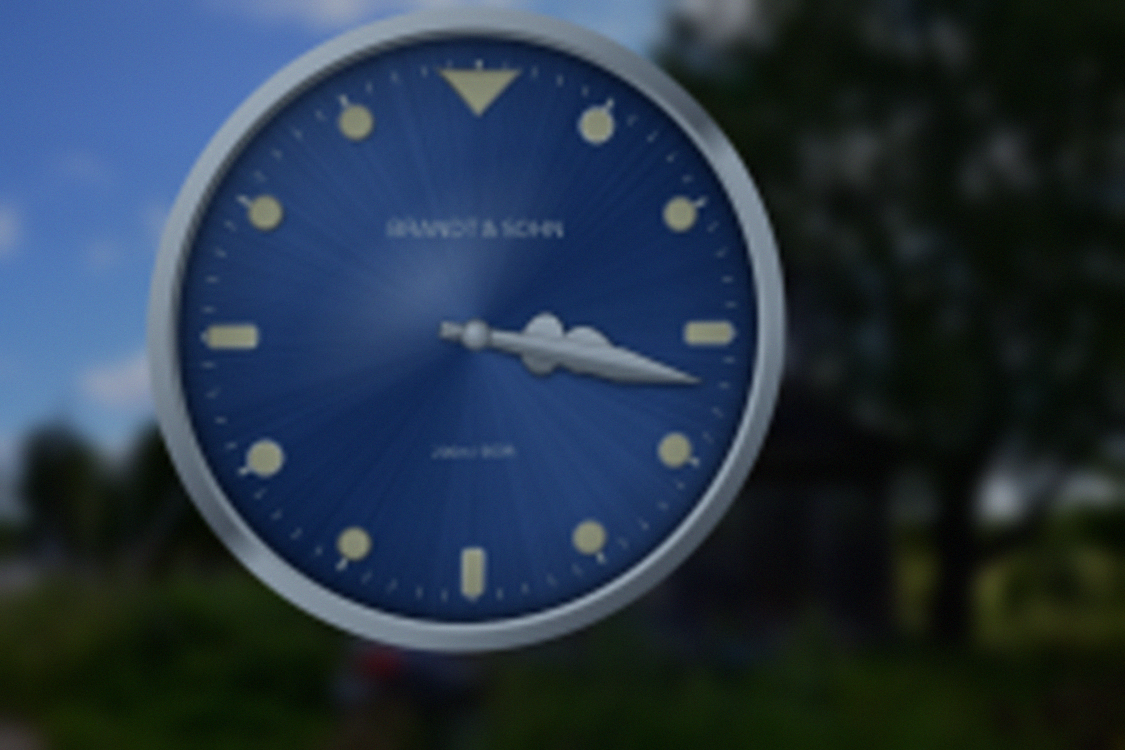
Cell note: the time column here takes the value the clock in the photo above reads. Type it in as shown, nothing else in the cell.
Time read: 3:17
